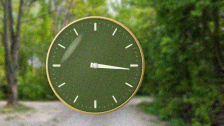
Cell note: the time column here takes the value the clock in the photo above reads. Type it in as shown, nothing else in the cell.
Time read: 3:16
